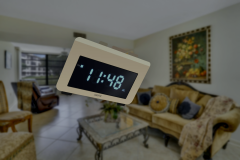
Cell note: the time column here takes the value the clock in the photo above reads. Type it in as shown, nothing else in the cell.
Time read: 11:48
